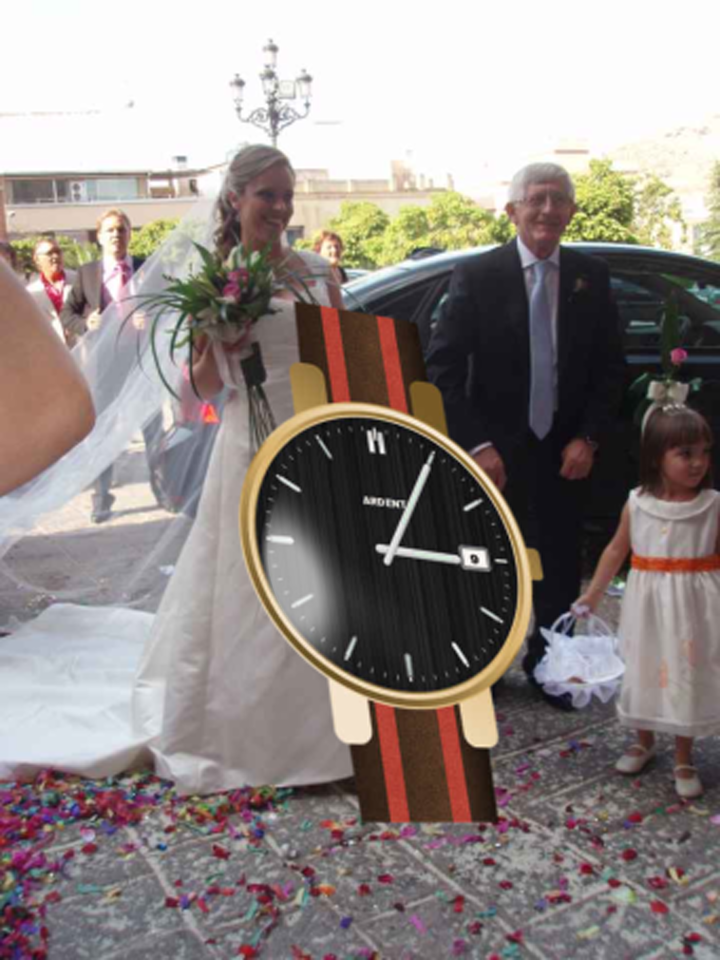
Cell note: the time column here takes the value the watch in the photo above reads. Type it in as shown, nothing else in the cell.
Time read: 3:05
